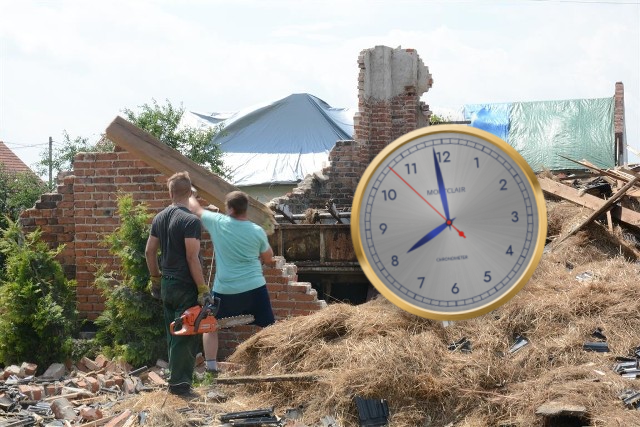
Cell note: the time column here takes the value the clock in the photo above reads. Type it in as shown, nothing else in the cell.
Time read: 7:58:53
